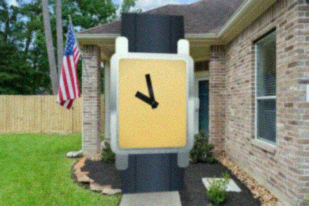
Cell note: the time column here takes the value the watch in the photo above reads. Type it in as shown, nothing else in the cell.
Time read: 9:58
